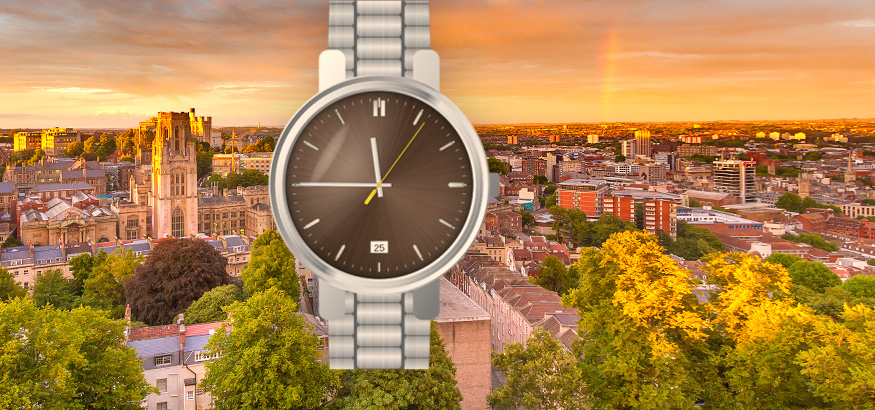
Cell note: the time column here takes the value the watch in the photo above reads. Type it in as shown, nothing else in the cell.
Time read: 11:45:06
